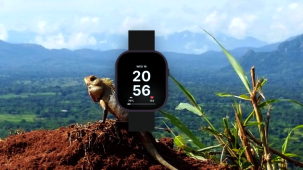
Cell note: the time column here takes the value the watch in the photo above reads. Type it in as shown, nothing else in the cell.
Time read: 20:56
